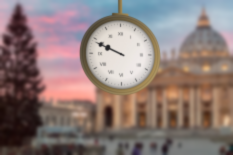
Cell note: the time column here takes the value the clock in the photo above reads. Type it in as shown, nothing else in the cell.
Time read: 9:49
